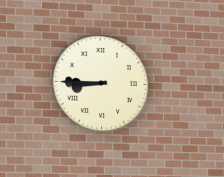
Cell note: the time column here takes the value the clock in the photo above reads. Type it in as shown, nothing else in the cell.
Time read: 8:45
